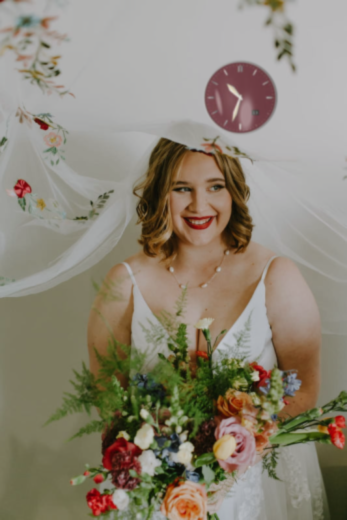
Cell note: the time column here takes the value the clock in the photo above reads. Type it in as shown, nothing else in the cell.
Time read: 10:33
